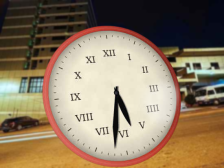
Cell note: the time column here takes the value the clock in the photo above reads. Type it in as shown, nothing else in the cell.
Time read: 5:32
